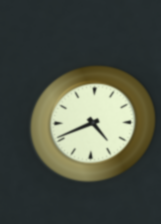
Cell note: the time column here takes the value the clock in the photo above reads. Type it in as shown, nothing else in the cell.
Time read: 4:41
